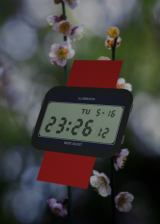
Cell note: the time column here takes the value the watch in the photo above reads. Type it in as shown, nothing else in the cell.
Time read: 23:26:12
